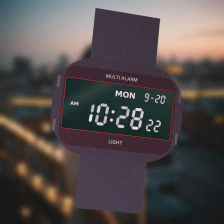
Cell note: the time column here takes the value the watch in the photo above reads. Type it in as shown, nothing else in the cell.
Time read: 10:28:22
